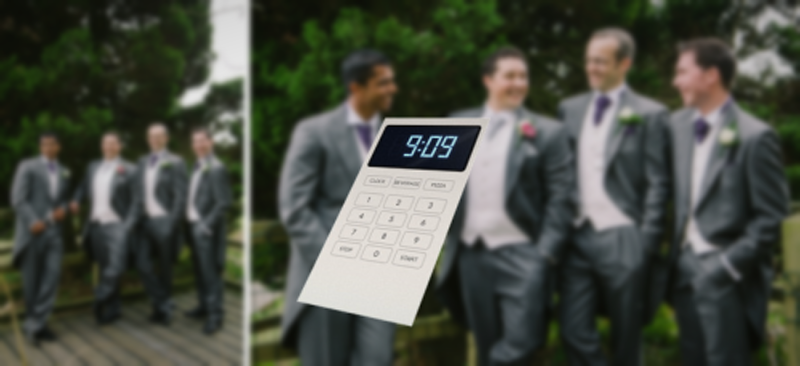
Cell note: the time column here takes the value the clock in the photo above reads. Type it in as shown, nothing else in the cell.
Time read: 9:09
